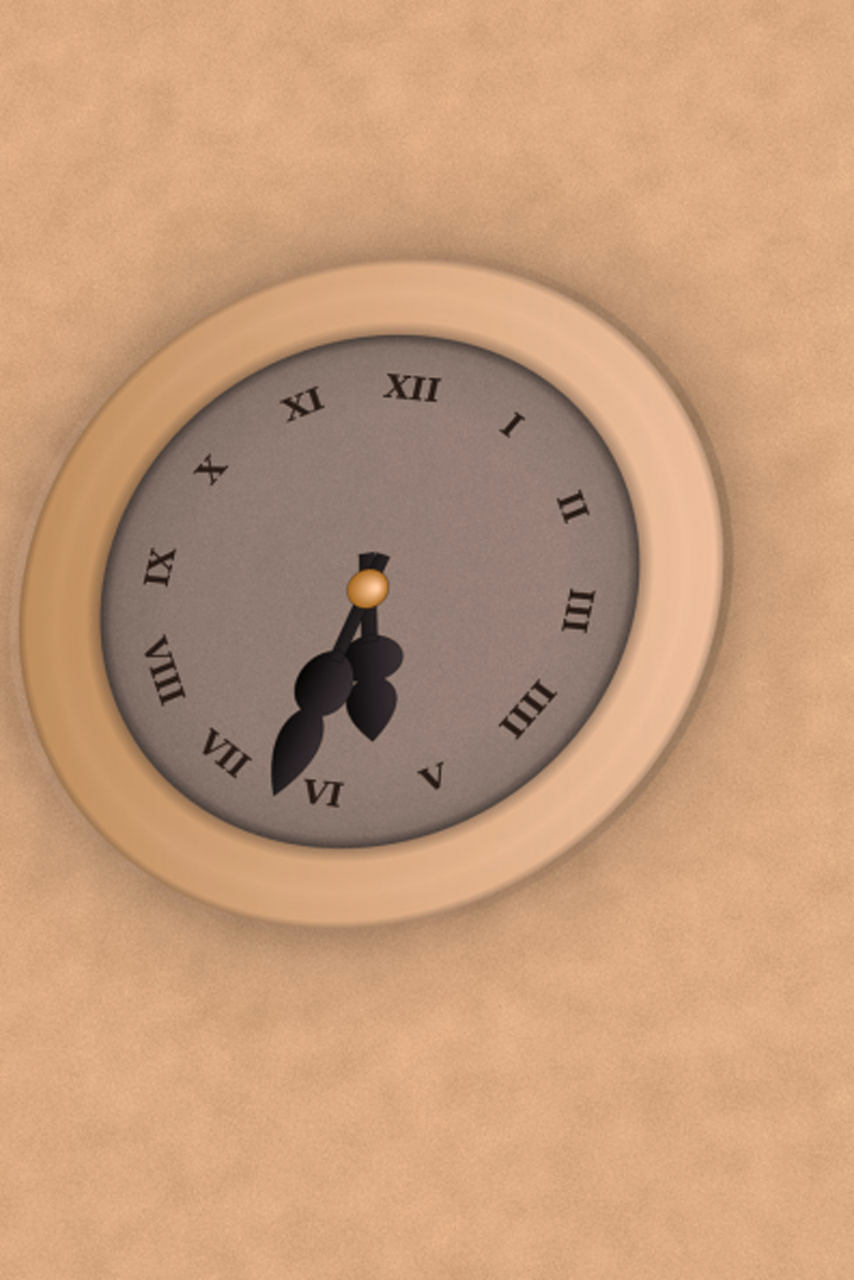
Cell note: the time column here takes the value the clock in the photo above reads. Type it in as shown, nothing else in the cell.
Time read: 5:32
